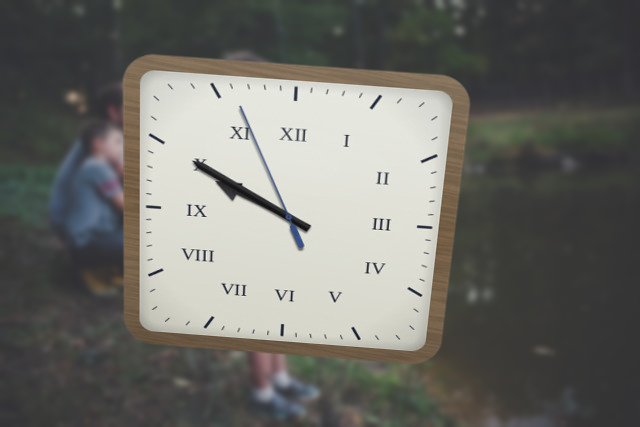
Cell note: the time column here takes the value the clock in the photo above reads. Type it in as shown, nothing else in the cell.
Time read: 9:49:56
